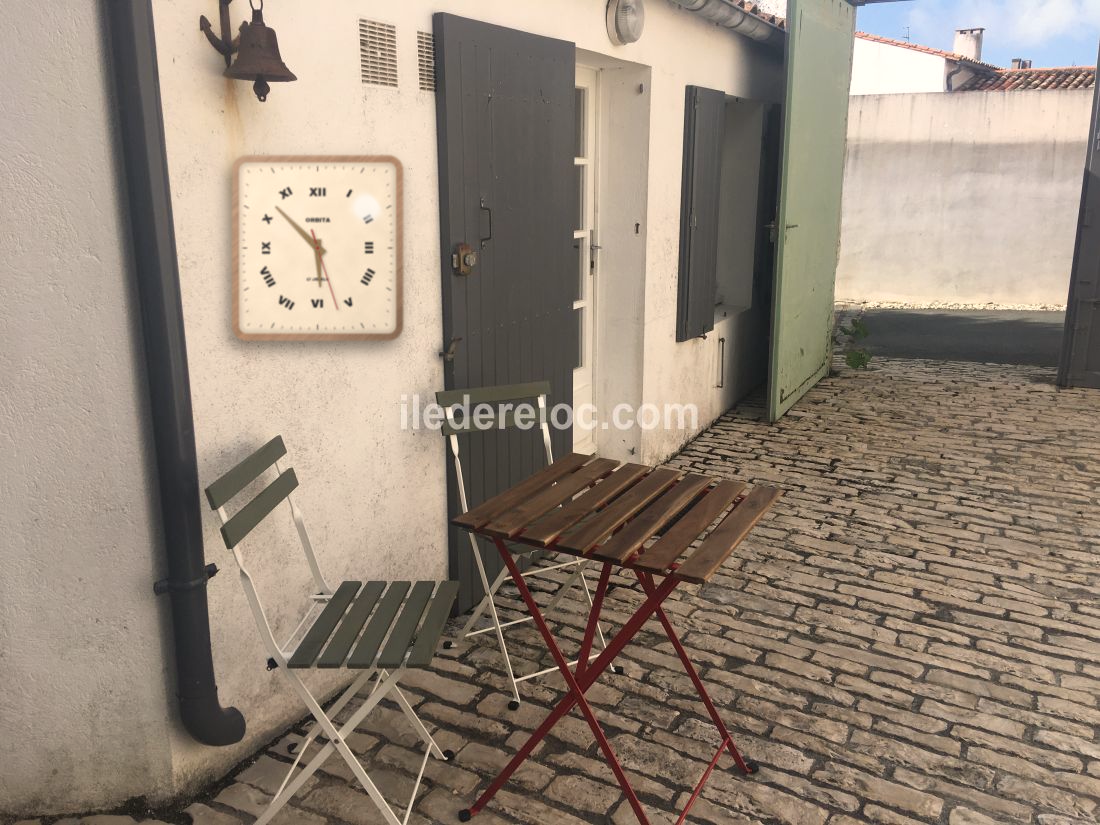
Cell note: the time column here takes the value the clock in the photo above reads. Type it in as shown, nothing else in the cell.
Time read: 5:52:27
